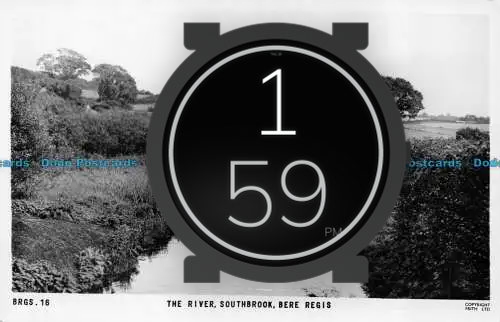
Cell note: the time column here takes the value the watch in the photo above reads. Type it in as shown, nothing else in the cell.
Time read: 1:59
